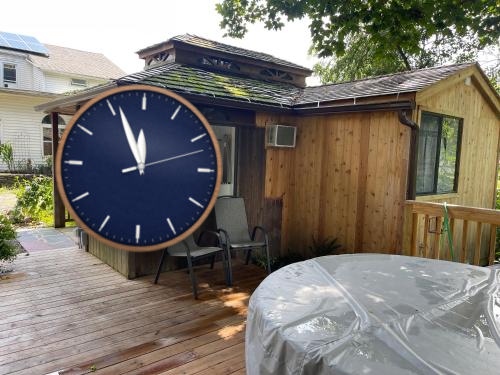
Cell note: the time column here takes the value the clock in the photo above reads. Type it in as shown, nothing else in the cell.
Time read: 11:56:12
